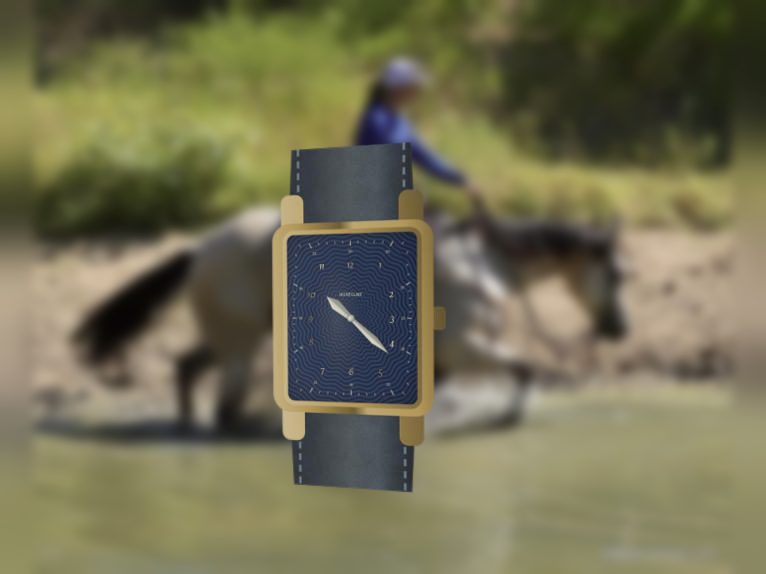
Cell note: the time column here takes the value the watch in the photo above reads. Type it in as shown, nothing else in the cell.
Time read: 10:22
